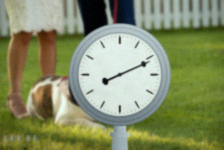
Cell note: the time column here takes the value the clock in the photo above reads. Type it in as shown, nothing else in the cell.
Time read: 8:11
